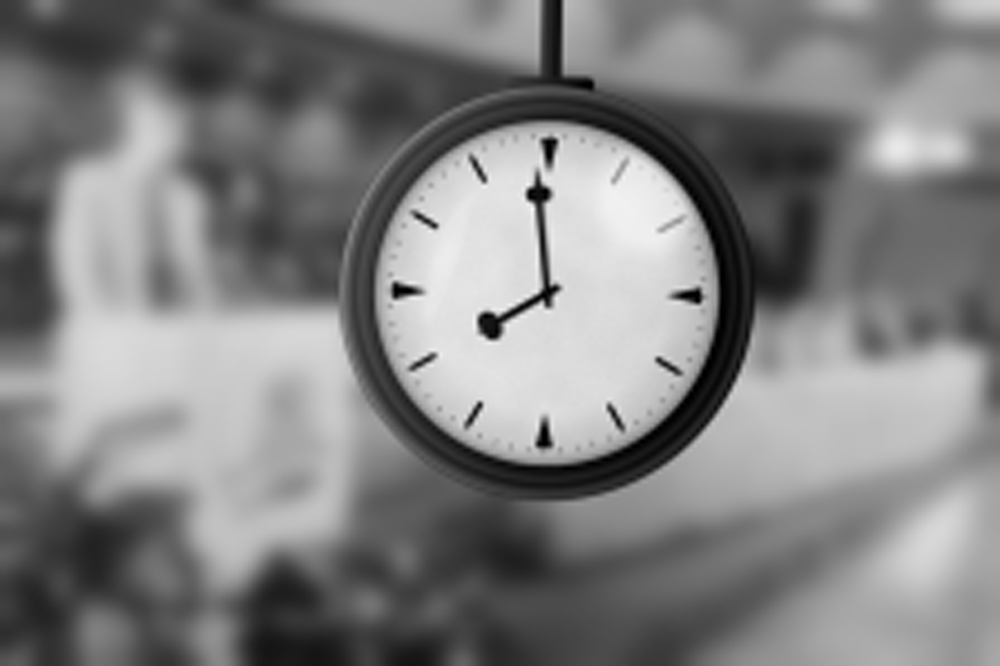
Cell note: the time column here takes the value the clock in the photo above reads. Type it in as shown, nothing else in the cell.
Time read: 7:59
